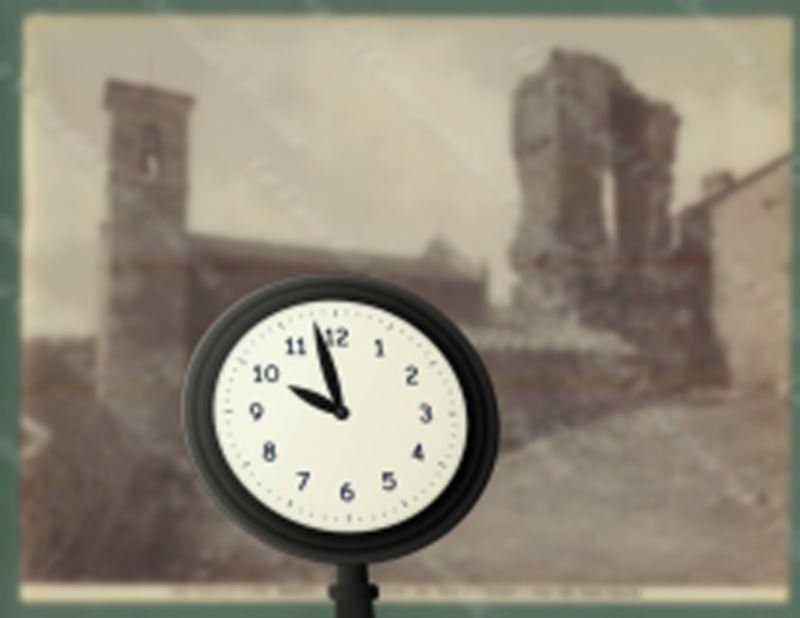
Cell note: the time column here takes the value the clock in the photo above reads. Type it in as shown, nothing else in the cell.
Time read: 9:58
